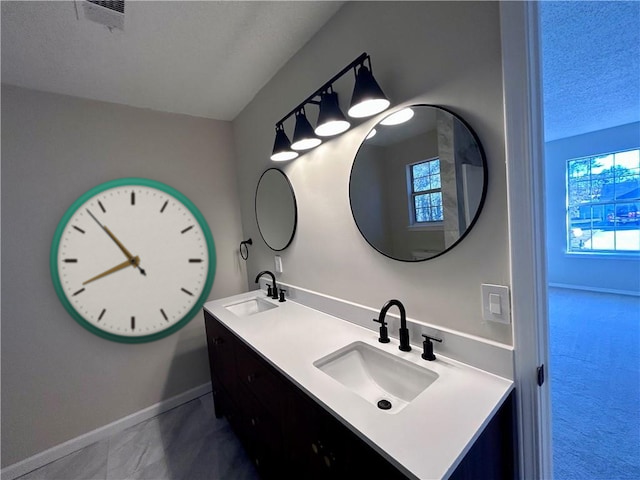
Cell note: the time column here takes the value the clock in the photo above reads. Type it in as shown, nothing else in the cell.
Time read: 10:40:53
